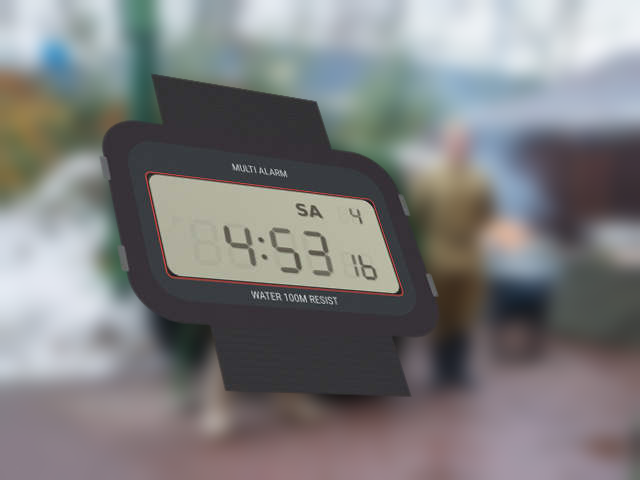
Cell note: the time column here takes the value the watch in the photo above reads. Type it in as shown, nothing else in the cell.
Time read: 4:53:16
